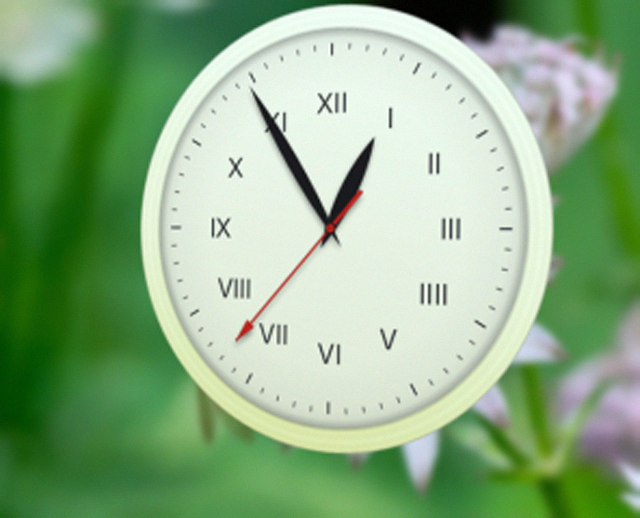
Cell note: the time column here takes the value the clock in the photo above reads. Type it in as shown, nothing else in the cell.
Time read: 12:54:37
